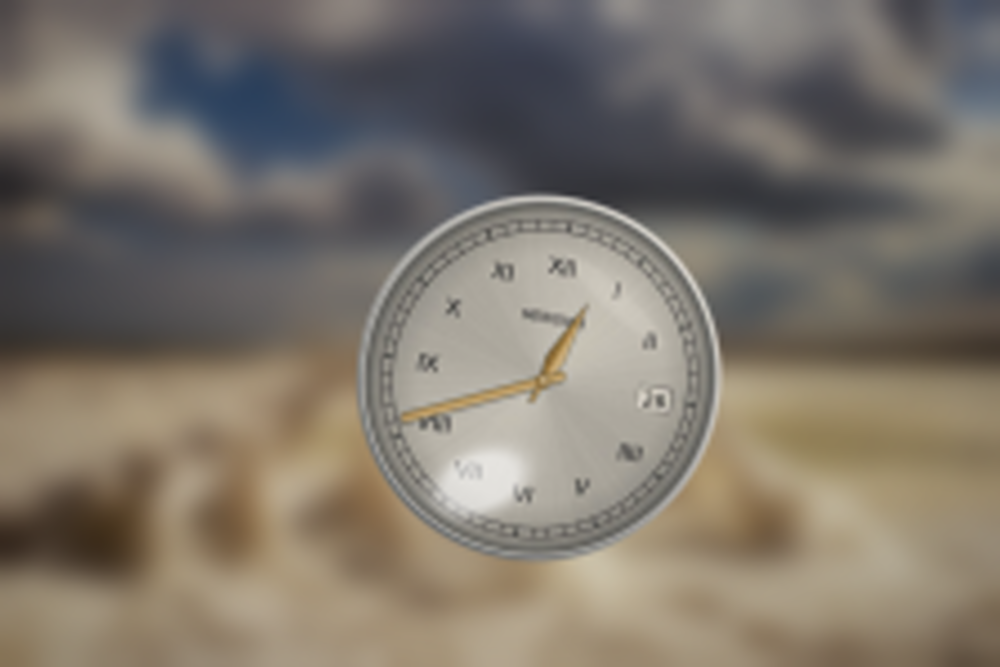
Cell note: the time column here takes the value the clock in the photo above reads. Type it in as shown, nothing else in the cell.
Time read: 12:41
